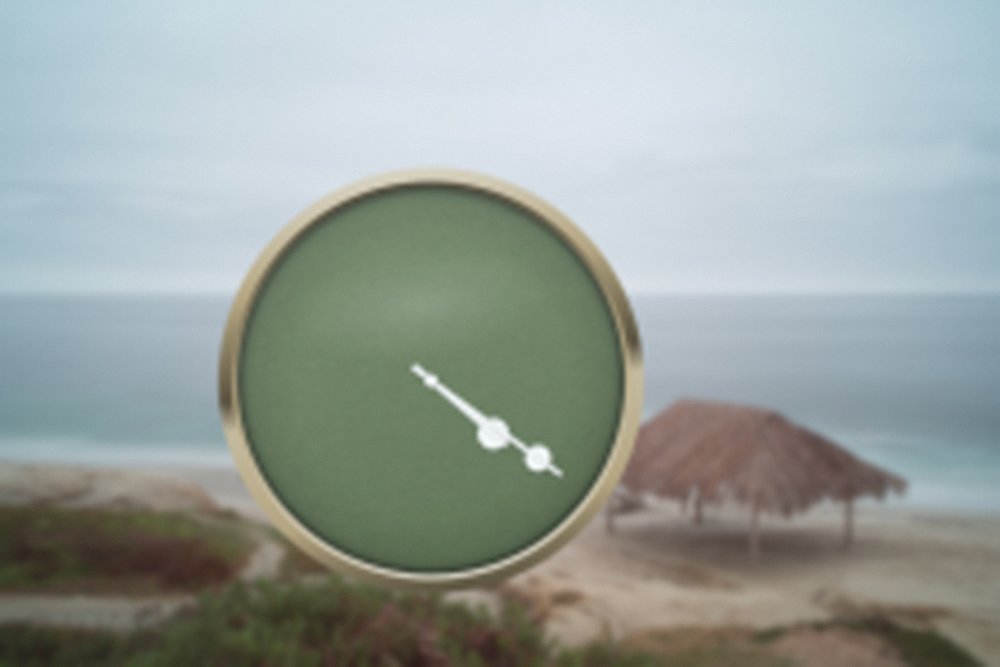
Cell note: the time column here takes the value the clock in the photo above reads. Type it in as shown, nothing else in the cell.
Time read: 4:21
